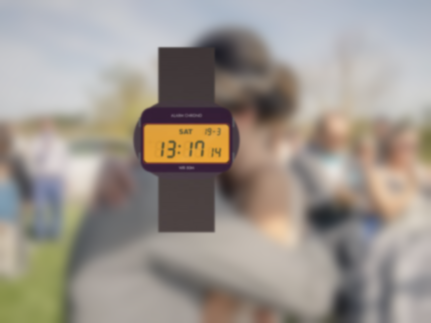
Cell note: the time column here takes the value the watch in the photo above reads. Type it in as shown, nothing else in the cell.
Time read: 13:17:14
